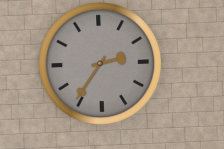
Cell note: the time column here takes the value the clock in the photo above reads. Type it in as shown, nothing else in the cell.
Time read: 2:36
